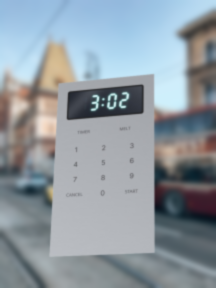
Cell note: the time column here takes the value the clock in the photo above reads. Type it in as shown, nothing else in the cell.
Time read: 3:02
